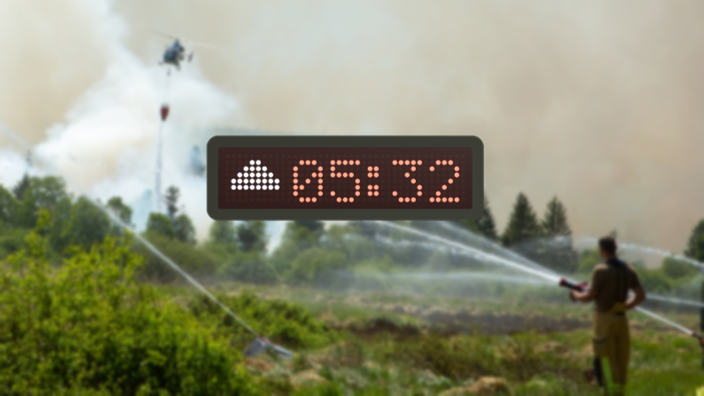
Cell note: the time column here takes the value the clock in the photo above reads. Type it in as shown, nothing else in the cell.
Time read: 5:32
